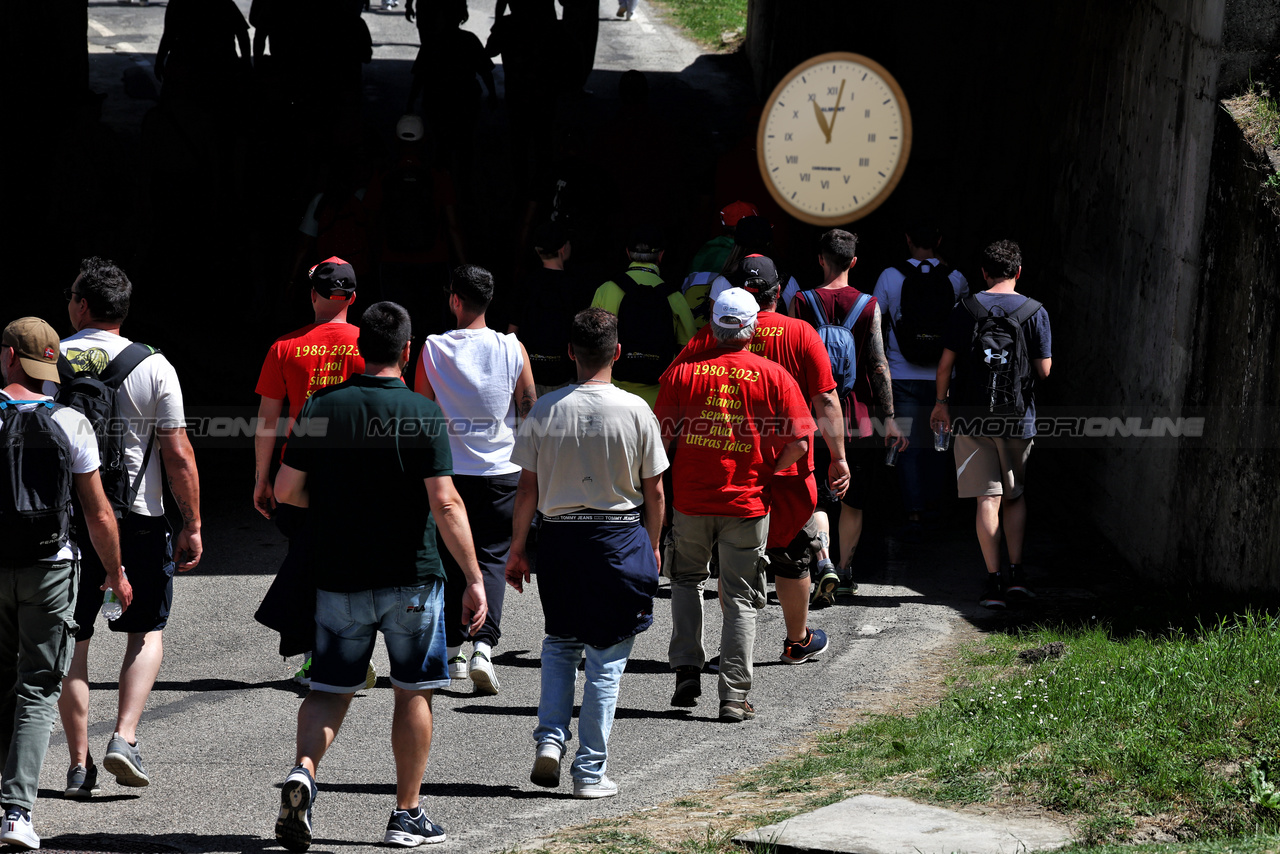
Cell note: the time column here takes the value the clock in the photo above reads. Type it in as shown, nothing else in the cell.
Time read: 11:02
